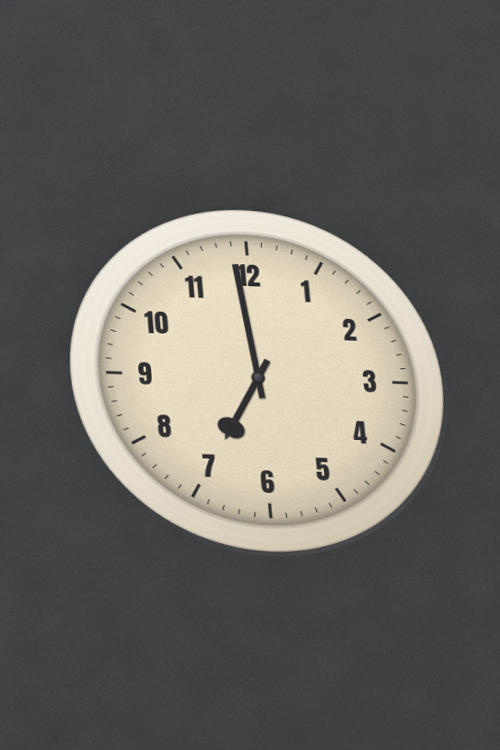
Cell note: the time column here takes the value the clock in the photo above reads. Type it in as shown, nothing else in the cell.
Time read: 6:59
